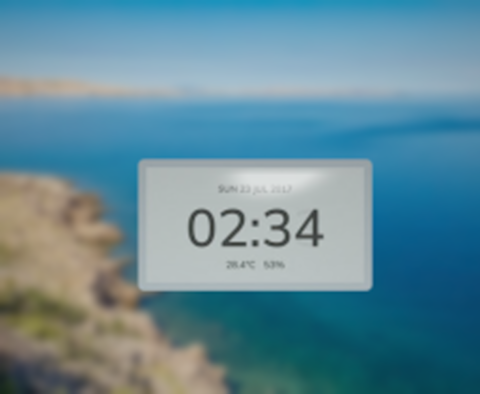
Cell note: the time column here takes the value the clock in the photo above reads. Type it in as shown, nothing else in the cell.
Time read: 2:34
